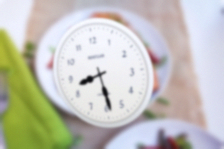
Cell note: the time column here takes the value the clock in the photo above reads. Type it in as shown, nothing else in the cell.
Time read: 8:29
